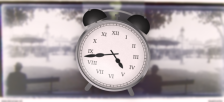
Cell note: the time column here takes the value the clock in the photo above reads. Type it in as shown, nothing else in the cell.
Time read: 4:43
